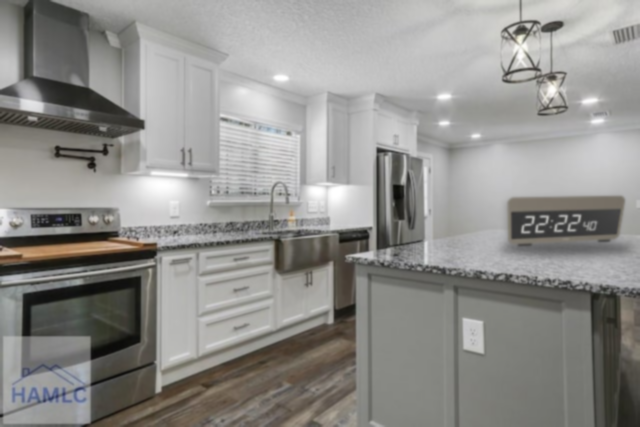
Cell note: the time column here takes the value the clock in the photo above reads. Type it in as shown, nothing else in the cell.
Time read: 22:22
